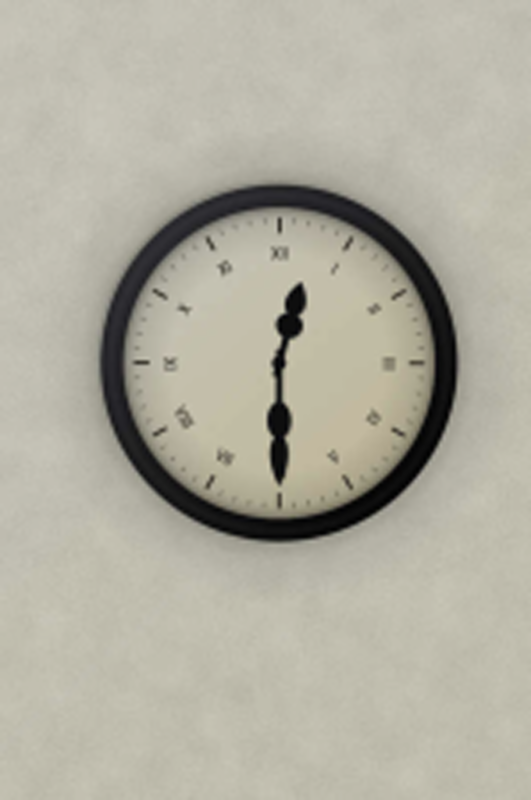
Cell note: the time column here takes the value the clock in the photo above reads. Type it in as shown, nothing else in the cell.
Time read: 12:30
